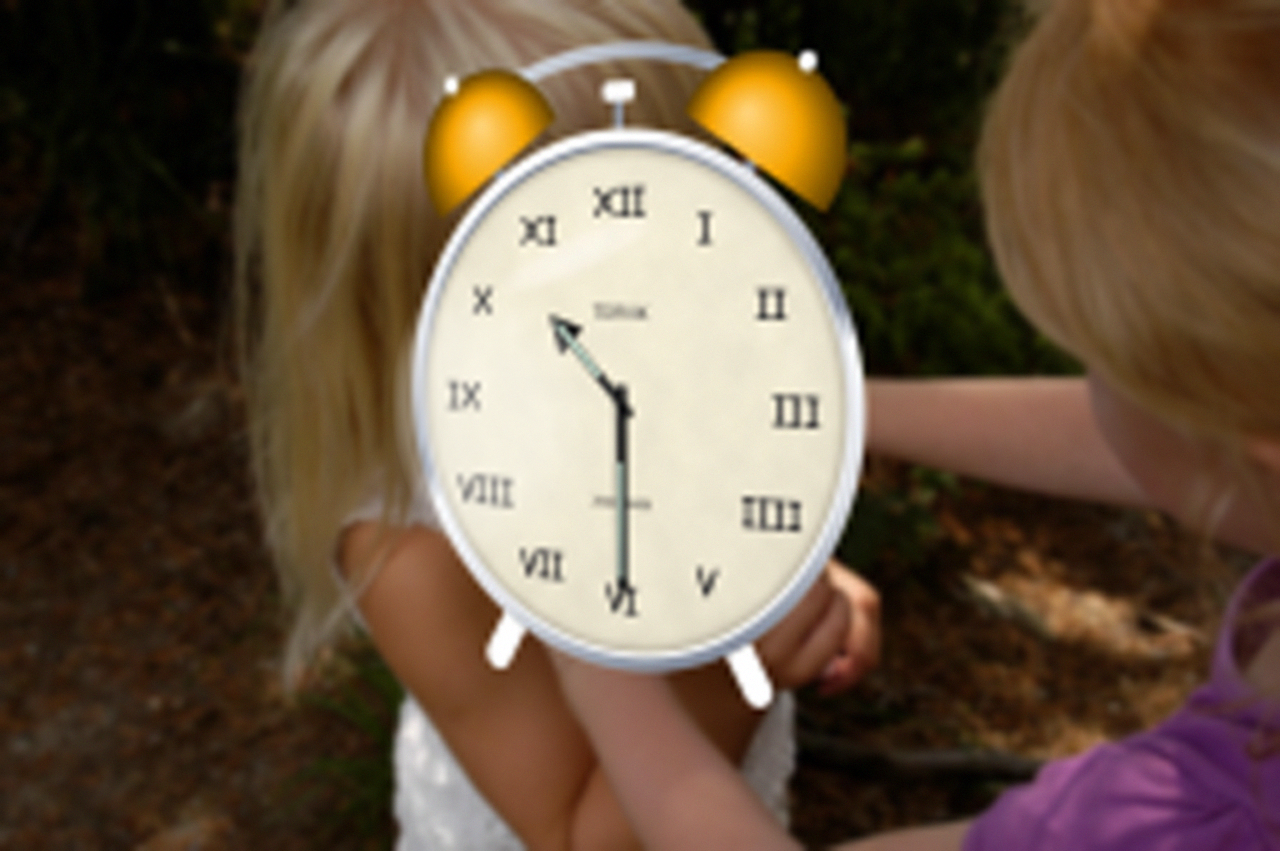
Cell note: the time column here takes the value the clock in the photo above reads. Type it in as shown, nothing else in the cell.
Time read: 10:30
